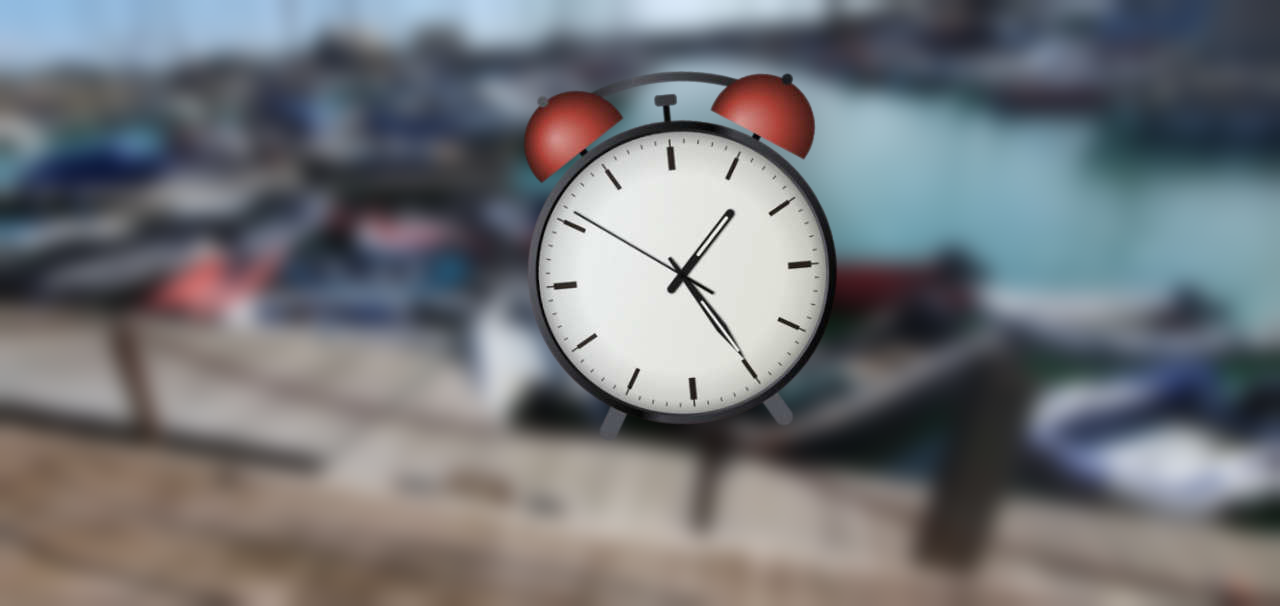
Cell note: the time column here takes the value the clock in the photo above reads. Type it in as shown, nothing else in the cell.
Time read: 1:24:51
